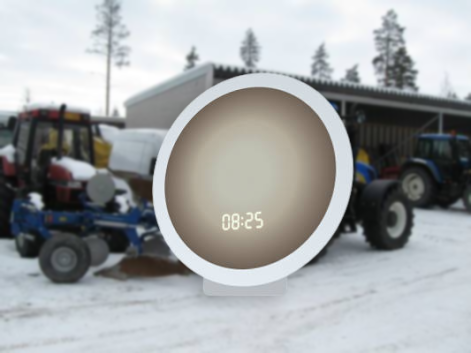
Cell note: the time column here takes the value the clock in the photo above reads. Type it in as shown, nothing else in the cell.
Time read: 8:25
